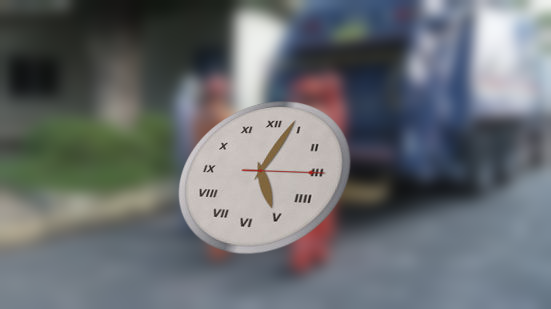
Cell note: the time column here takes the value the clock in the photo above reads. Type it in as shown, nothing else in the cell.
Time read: 5:03:15
